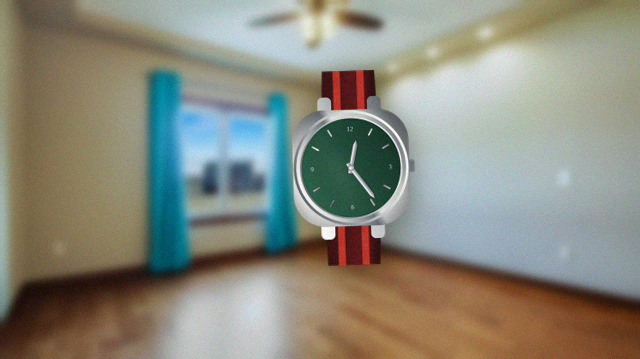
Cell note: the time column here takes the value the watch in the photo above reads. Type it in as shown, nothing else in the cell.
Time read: 12:24
